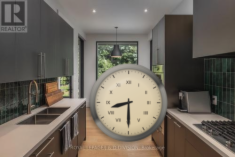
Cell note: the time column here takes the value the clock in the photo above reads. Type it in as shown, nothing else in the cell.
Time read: 8:30
